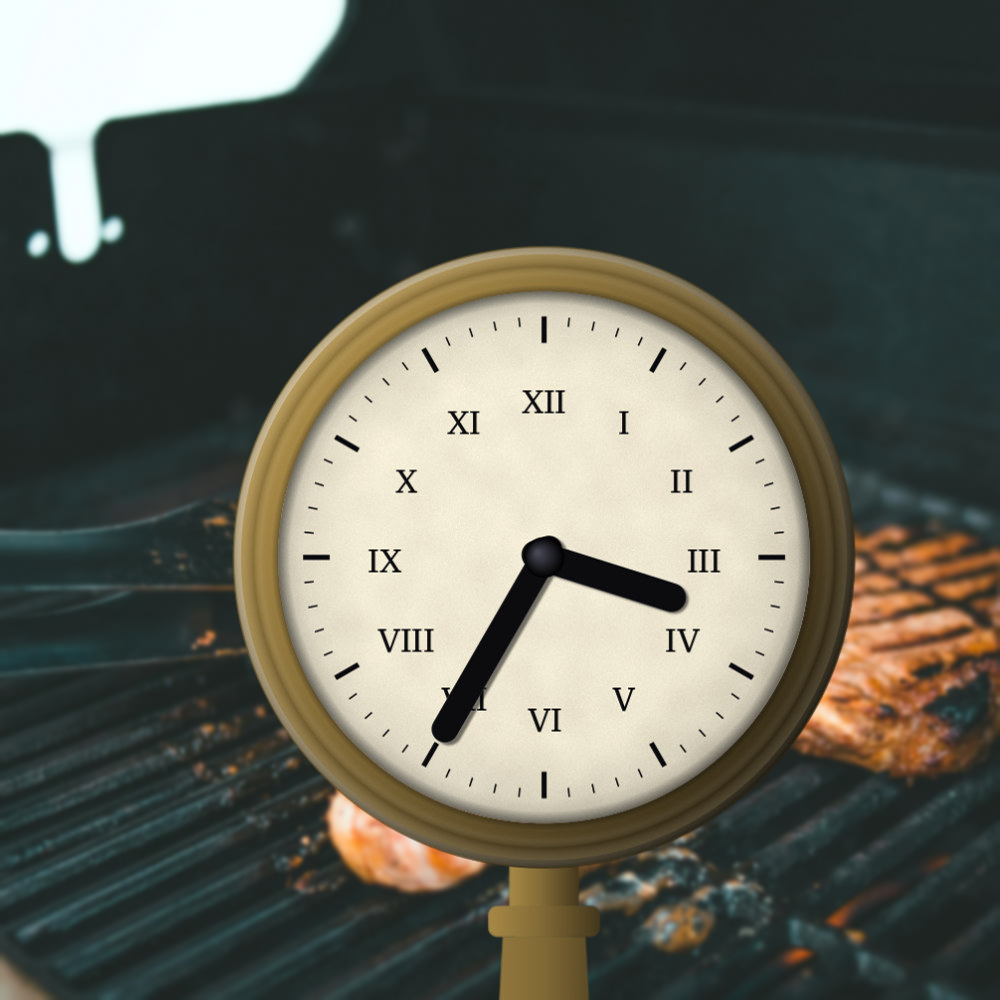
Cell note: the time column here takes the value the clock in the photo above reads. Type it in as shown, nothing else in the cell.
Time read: 3:35
